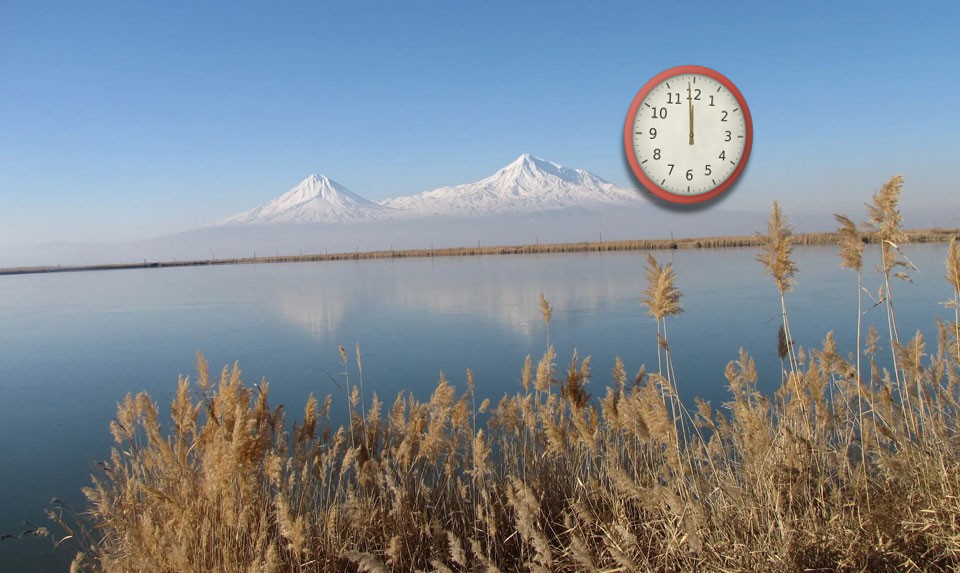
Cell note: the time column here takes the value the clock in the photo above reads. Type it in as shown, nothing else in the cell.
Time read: 11:59
